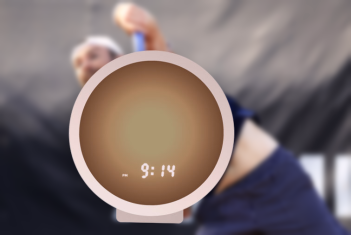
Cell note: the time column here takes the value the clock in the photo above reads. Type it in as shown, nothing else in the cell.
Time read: 9:14
